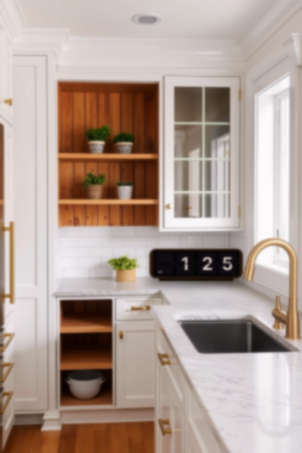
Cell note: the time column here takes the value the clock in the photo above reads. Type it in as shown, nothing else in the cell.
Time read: 1:25
